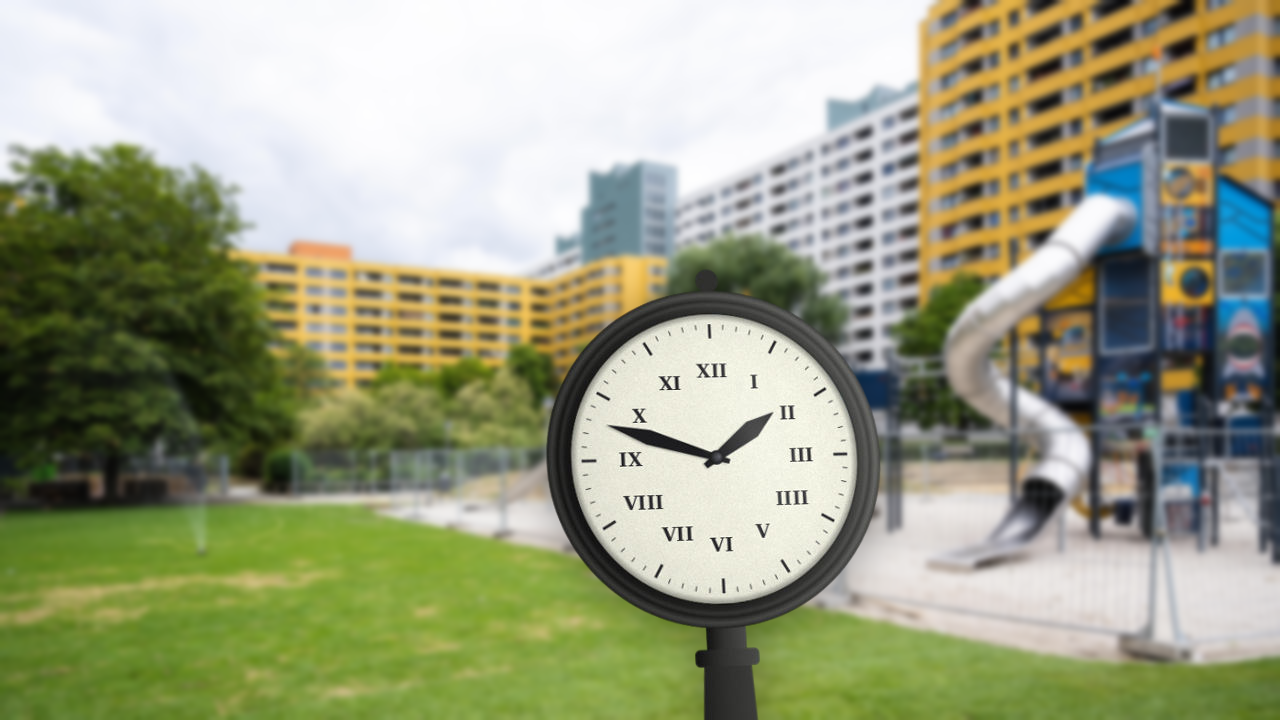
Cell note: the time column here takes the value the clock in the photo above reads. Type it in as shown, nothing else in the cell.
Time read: 1:48
